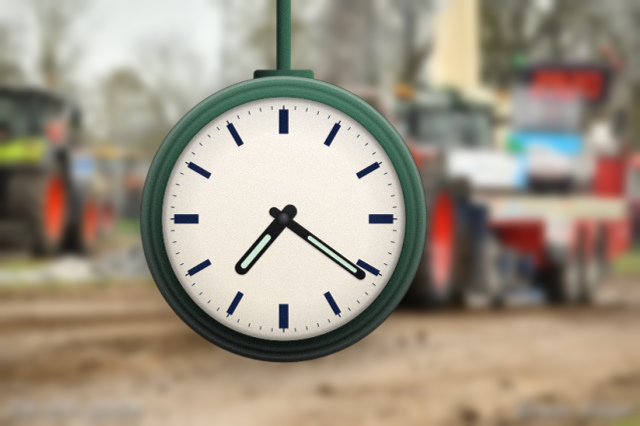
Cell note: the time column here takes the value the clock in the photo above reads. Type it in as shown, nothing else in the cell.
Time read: 7:21
